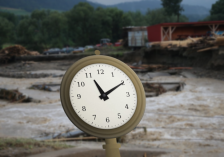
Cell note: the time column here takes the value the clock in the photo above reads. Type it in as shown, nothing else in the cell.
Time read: 11:10
